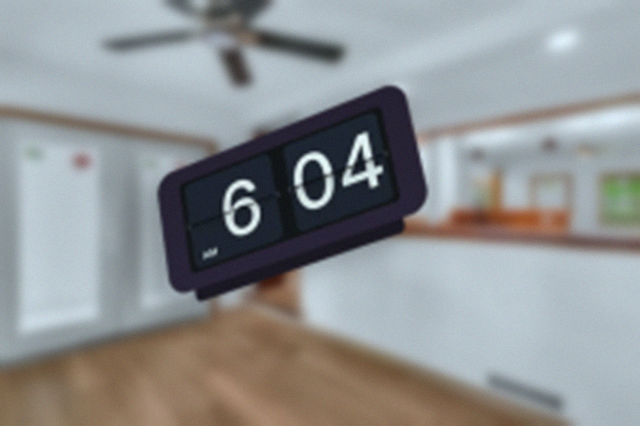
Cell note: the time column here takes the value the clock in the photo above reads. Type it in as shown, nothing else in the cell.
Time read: 6:04
